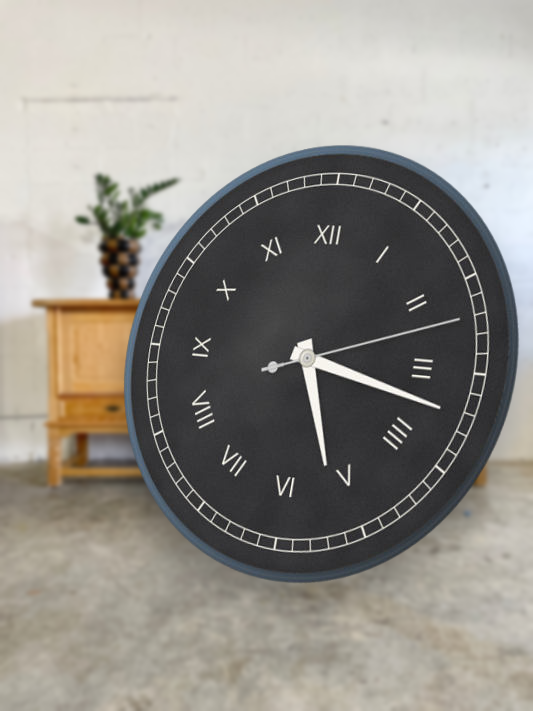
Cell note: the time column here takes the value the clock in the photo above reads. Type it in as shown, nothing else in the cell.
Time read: 5:17:12
